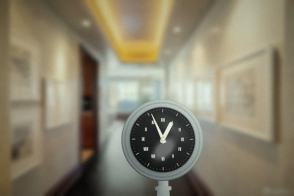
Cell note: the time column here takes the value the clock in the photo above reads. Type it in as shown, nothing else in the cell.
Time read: 12:56
